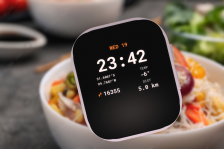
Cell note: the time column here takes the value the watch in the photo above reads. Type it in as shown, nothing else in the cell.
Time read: 23:42
